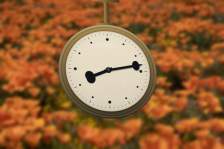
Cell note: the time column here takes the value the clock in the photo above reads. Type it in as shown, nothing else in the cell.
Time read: 8:13
